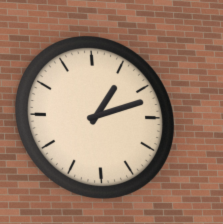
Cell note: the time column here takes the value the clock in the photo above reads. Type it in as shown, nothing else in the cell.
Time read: 1:12
